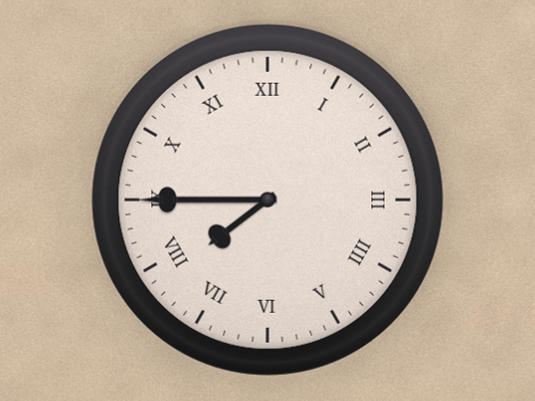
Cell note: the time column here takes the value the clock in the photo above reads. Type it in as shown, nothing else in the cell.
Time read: 7:45
